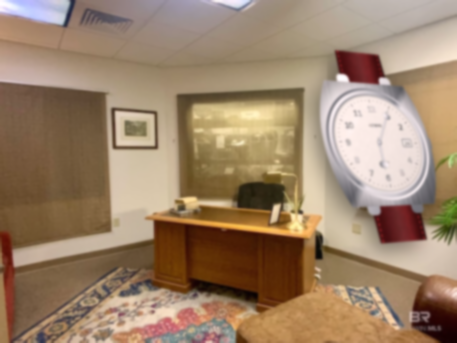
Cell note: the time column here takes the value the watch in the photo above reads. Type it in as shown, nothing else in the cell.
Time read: 6:05
